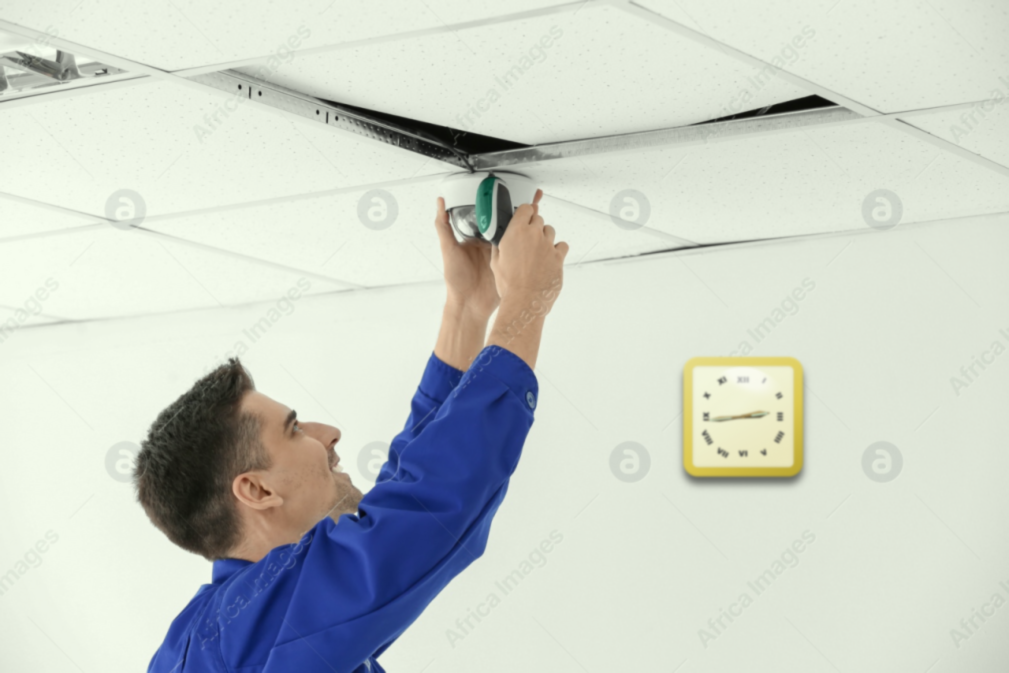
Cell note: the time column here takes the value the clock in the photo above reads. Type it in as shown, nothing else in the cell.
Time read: 2:44
